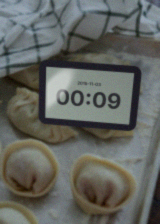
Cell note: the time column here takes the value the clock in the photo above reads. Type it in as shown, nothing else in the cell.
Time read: 0:09
